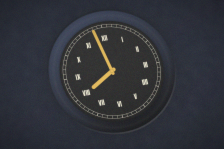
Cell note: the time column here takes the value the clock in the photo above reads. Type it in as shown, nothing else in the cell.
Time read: 7:58
